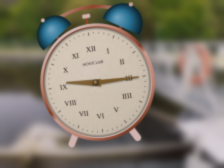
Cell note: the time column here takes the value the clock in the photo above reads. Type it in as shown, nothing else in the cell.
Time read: 9:15
